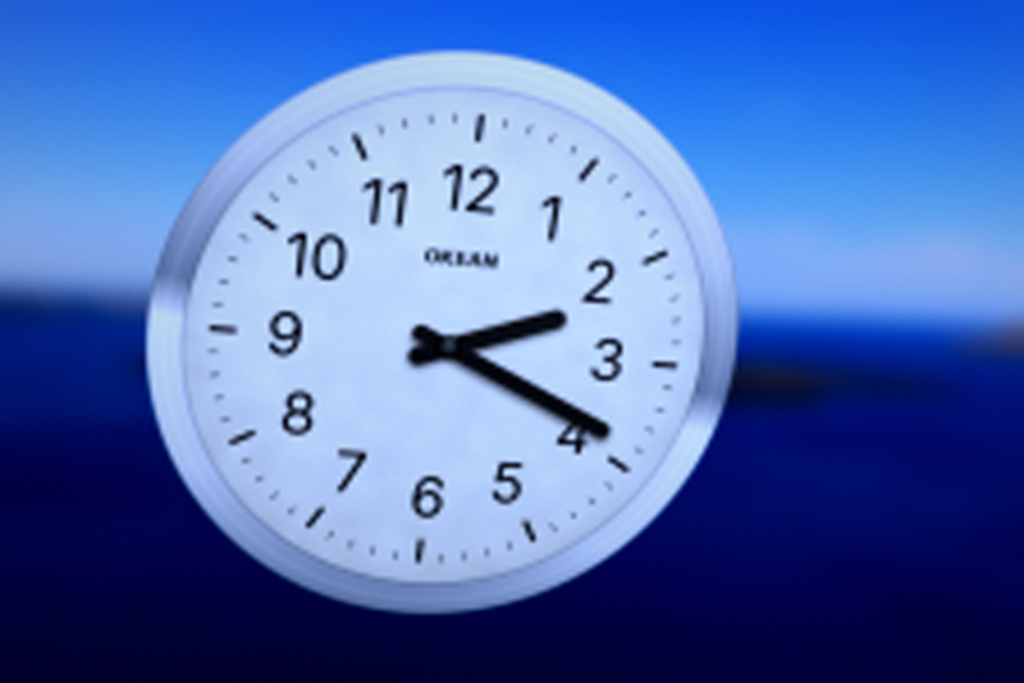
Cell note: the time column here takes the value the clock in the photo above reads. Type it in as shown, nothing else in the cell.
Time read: 2:19
